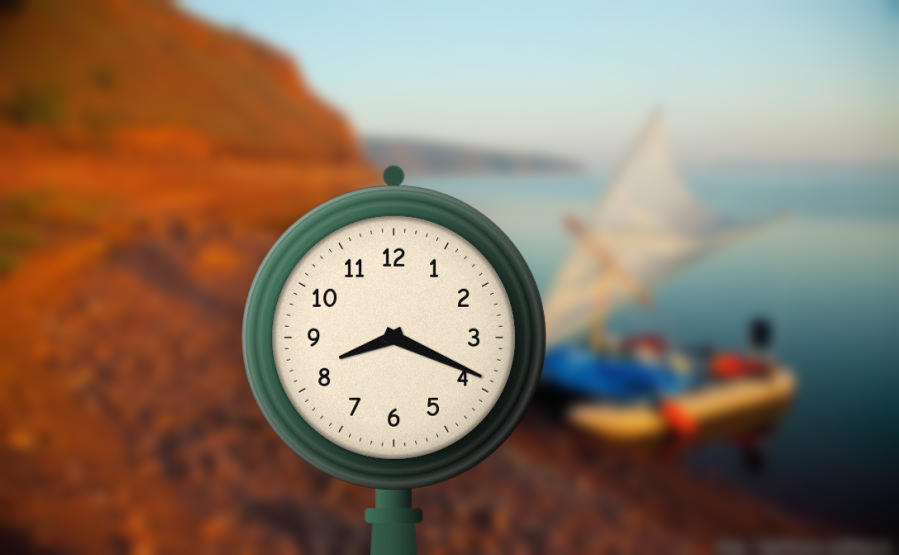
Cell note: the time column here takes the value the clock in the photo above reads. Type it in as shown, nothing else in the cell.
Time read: 8:19
